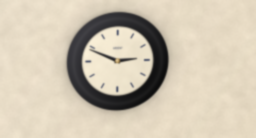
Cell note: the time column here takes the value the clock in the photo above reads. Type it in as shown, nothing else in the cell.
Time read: 2:49
